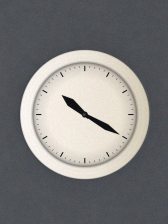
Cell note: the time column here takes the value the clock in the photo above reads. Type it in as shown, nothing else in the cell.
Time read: 10:20
